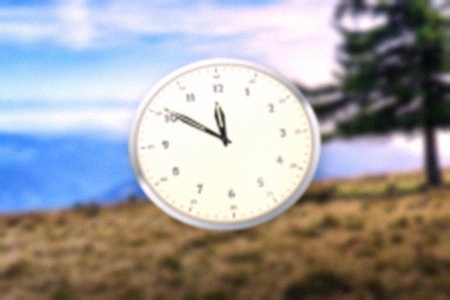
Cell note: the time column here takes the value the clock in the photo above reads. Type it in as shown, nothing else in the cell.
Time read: 11:51
